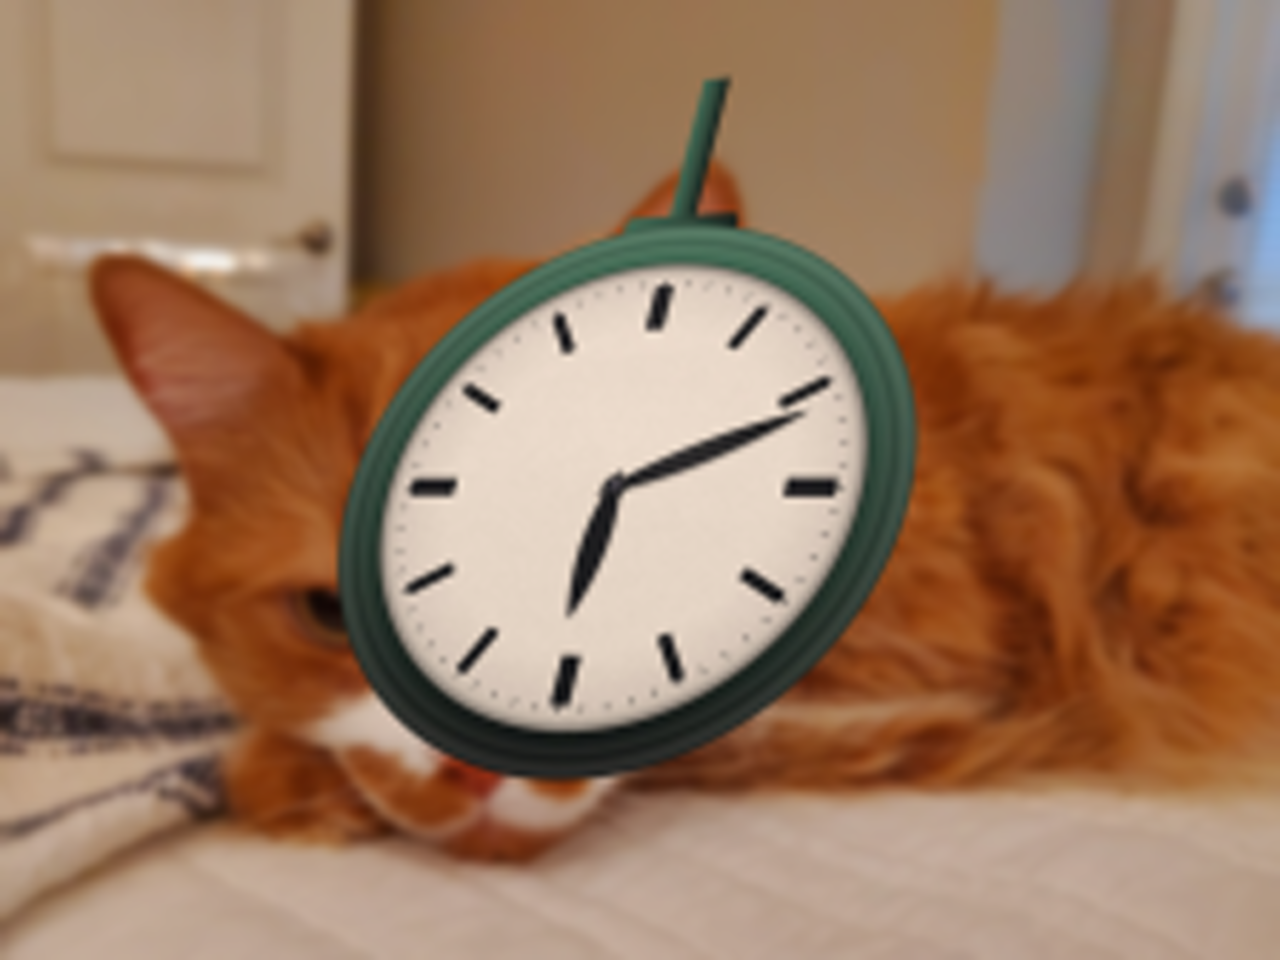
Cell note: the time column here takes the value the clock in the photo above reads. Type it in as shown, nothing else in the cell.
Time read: 6:11
